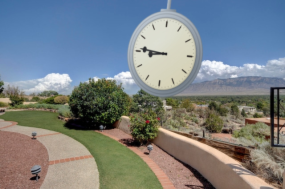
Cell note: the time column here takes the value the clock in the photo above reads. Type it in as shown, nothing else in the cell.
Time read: 8:46
